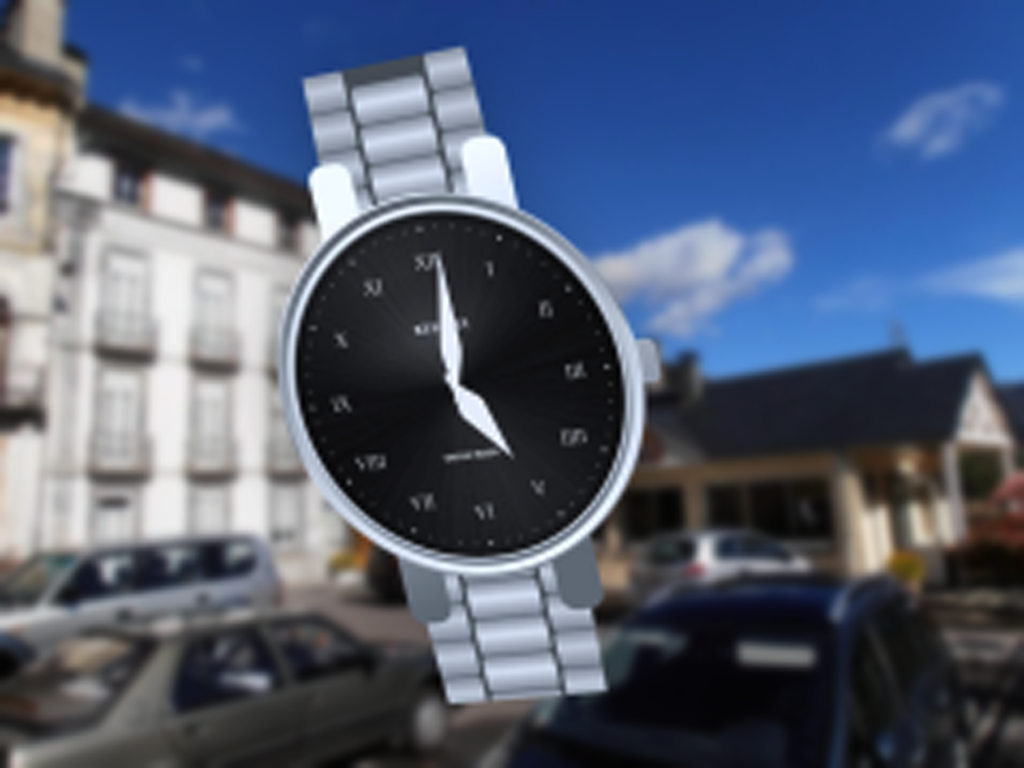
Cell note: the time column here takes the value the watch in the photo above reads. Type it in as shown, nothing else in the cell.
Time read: 5:01
